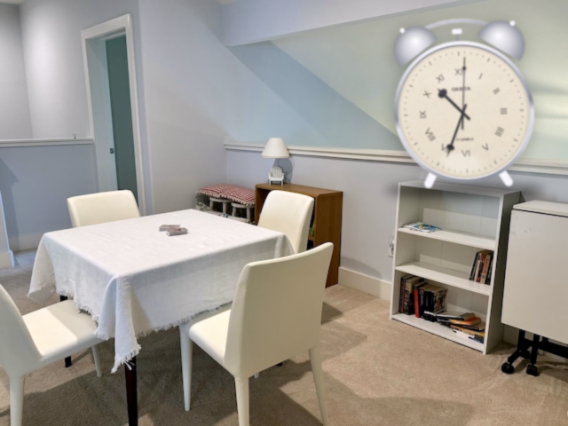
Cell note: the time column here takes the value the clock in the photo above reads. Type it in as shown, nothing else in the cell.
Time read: 10:34:01
